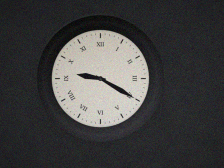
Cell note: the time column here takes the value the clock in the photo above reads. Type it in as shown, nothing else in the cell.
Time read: 9:20
